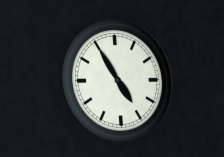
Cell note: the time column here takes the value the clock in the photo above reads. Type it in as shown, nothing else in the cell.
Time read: 4:55
